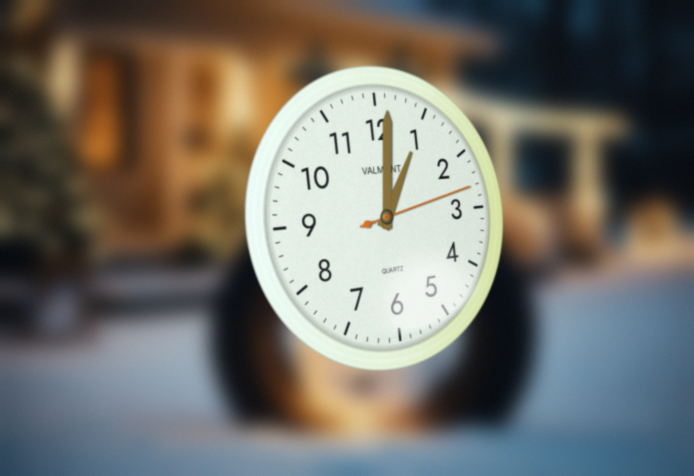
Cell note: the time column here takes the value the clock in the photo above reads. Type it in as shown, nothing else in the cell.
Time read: 1:01:13
